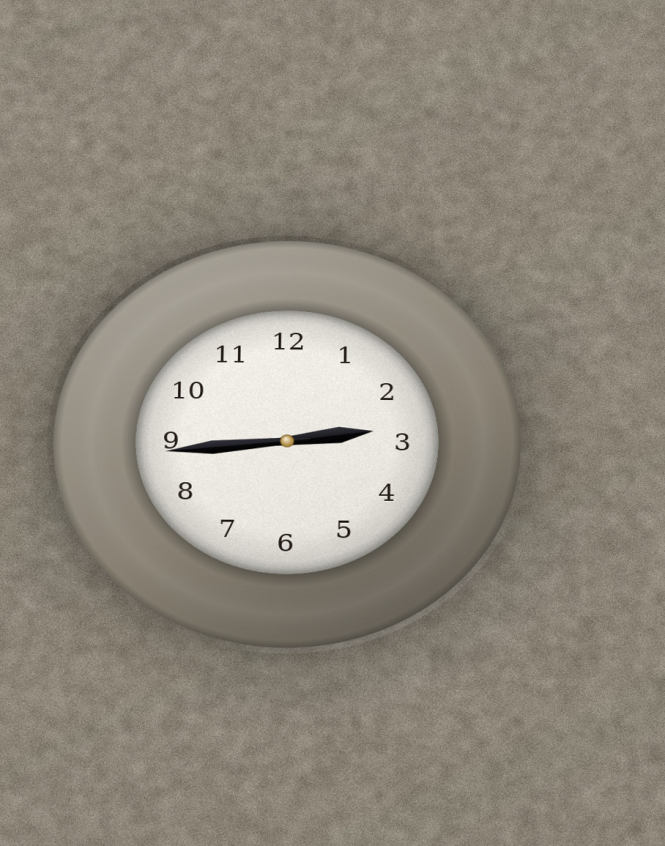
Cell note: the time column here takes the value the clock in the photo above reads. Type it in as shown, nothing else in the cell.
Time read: 2:44
